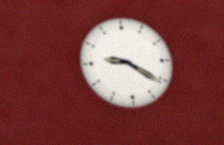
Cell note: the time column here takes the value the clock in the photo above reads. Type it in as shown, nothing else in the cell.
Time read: 9:21
